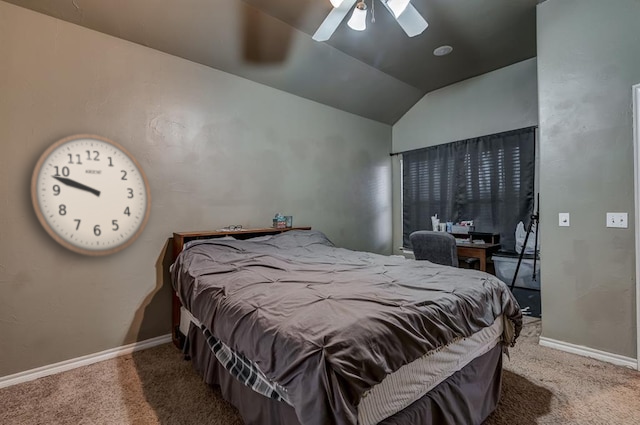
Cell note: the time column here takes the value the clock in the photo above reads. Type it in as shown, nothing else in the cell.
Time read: 9:48
